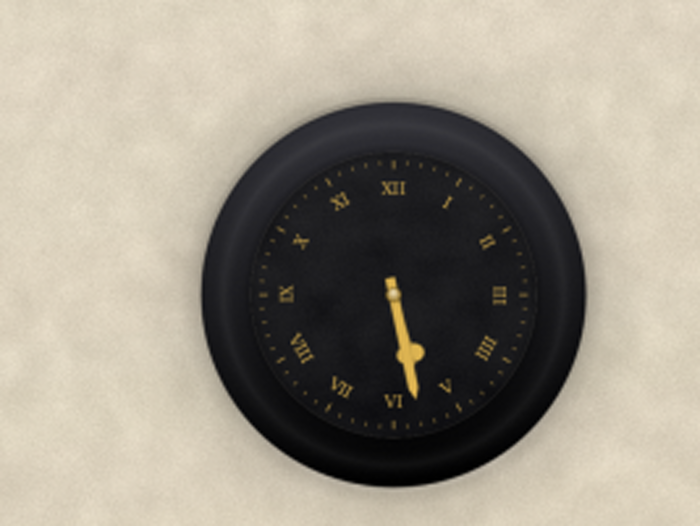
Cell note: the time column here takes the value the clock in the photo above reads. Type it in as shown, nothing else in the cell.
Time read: 5:28
